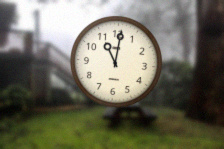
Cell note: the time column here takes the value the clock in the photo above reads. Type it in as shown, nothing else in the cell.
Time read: 11:01
